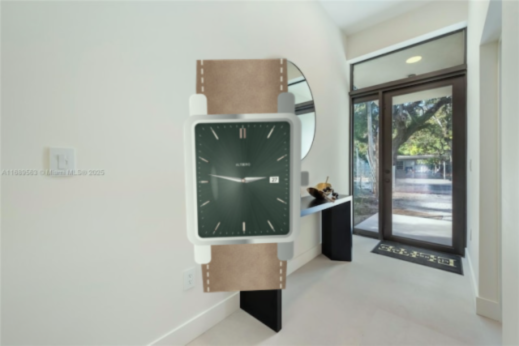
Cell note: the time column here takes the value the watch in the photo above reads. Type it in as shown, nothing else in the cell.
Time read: 2:47
